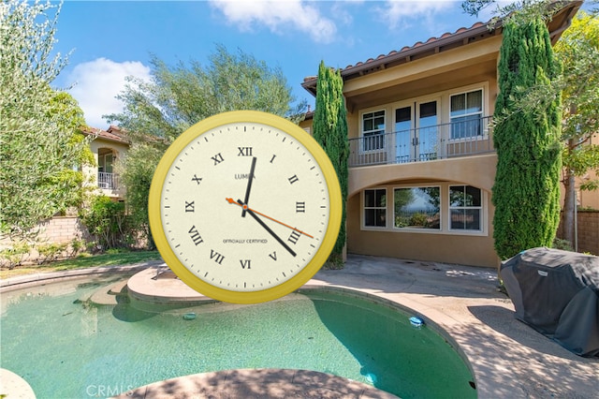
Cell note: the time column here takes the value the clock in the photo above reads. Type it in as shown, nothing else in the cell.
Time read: 12:22:19
